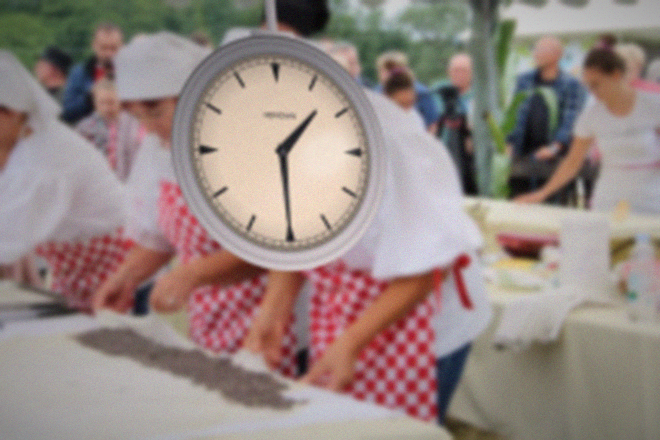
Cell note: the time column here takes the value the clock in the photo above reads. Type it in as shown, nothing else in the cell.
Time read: 1:30
